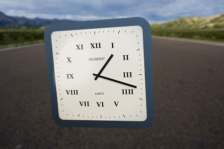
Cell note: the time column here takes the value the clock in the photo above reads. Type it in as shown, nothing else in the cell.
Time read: 1:18
